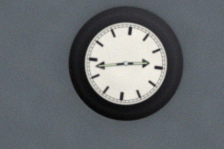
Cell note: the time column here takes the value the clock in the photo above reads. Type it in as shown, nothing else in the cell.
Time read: 2:43
